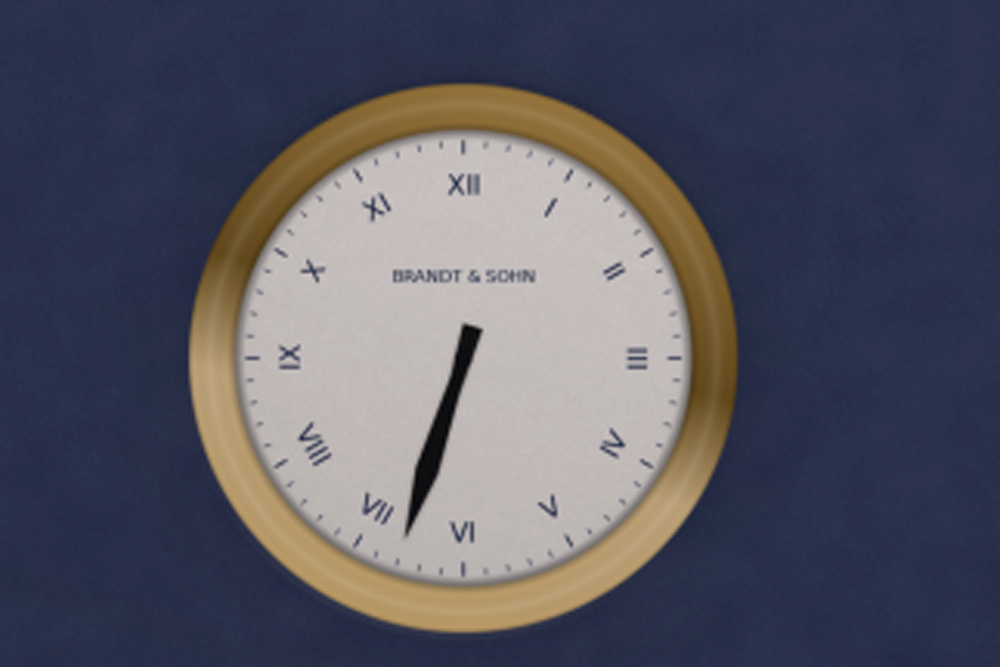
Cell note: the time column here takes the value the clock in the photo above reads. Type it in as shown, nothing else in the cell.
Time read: 6:33
